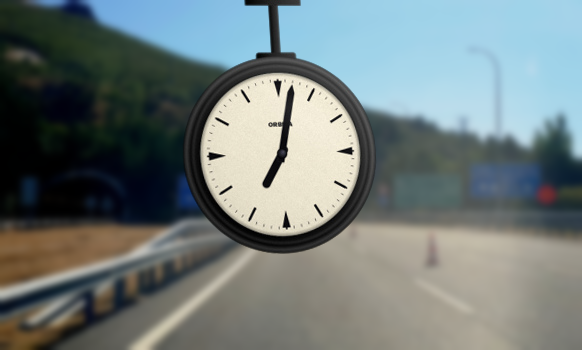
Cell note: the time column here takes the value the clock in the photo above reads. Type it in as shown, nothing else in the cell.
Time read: 7:02
